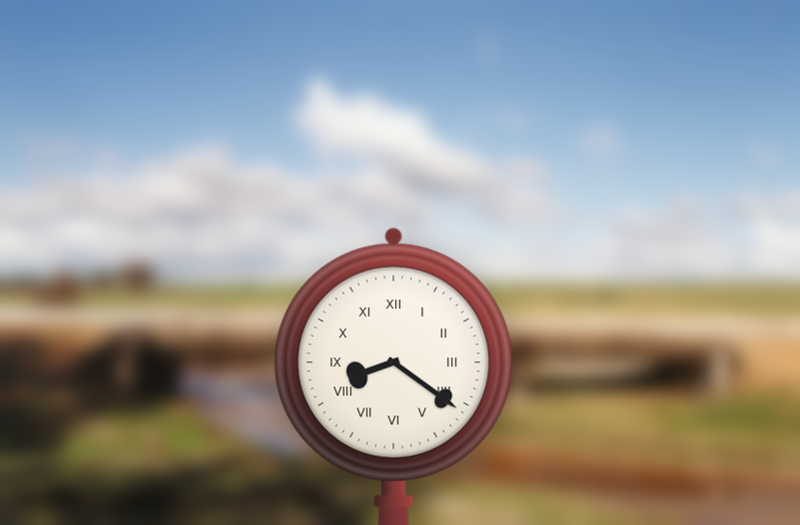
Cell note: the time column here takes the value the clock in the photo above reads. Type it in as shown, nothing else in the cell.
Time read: 8:21
